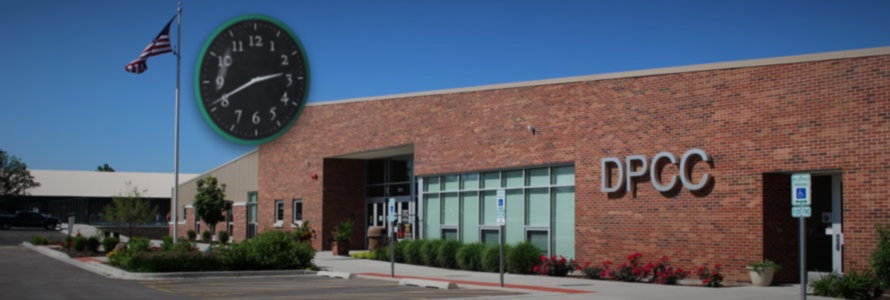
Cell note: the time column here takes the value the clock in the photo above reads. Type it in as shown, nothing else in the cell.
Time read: 2:41
